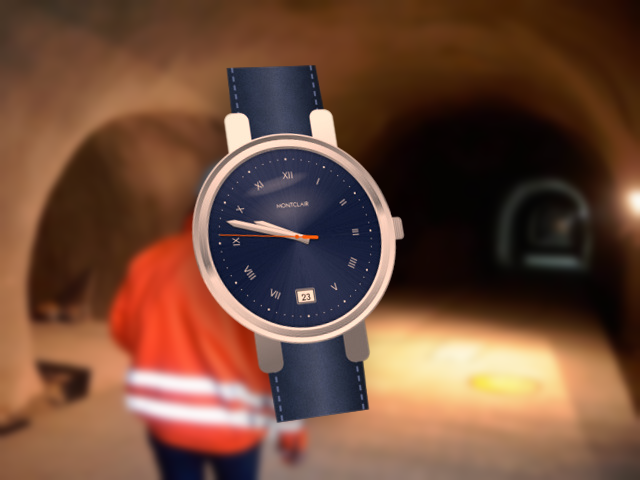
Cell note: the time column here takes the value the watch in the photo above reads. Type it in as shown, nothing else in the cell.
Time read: 9:47:46
